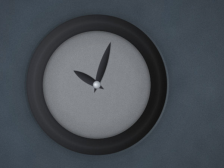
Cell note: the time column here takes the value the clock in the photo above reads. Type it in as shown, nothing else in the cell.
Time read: 10:03
